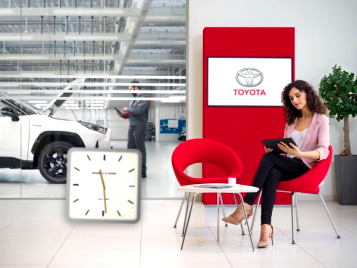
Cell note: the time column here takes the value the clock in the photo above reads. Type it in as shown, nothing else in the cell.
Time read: 11:29
